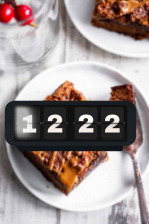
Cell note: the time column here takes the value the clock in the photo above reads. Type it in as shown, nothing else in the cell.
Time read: 12:22
